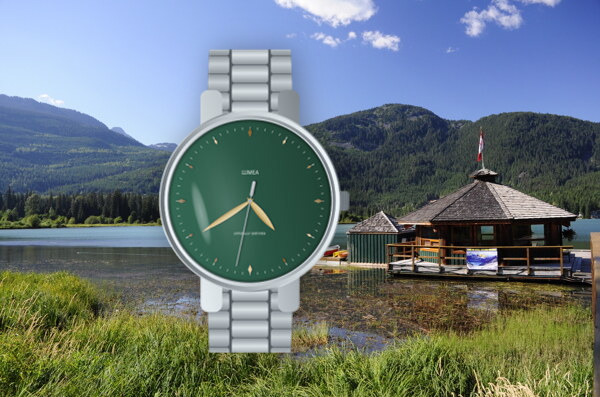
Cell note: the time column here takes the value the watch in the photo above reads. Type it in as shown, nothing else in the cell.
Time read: 4:39:32
